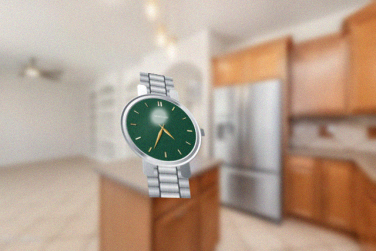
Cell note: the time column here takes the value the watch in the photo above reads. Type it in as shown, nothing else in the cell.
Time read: 4:34
